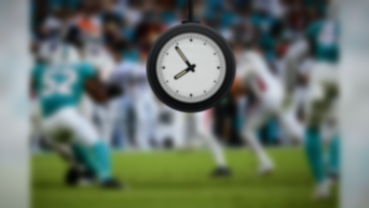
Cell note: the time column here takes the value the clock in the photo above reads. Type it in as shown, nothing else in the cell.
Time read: 7:54
